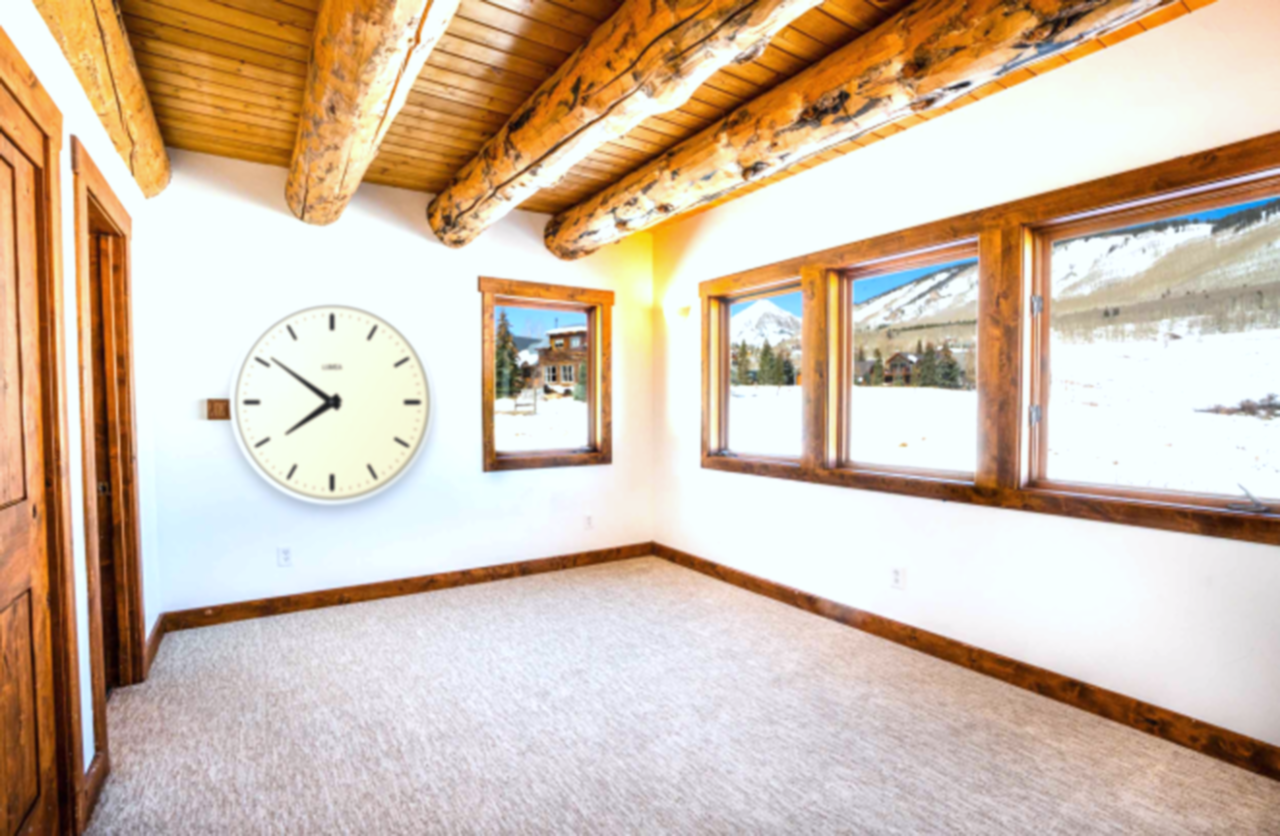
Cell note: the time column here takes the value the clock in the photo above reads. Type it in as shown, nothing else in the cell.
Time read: 7:51
